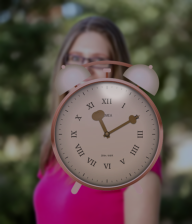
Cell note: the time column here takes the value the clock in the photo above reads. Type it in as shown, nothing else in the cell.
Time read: 11:10
